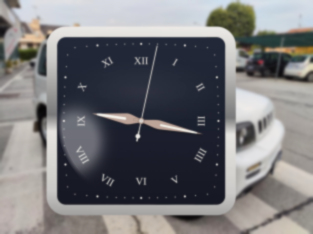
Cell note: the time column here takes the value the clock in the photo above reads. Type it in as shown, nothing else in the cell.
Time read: 9:17:02
